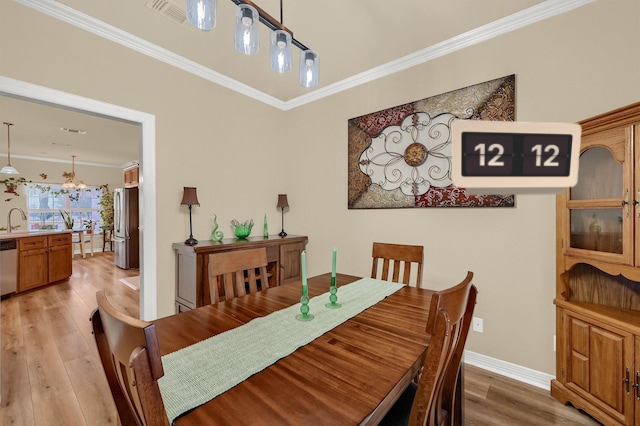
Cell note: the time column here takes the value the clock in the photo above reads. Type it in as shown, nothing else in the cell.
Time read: 12:12
